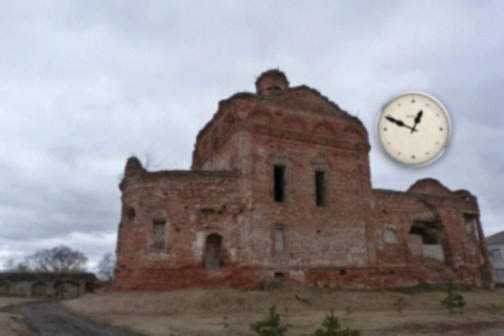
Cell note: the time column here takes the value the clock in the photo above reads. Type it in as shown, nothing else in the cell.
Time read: 12:49
